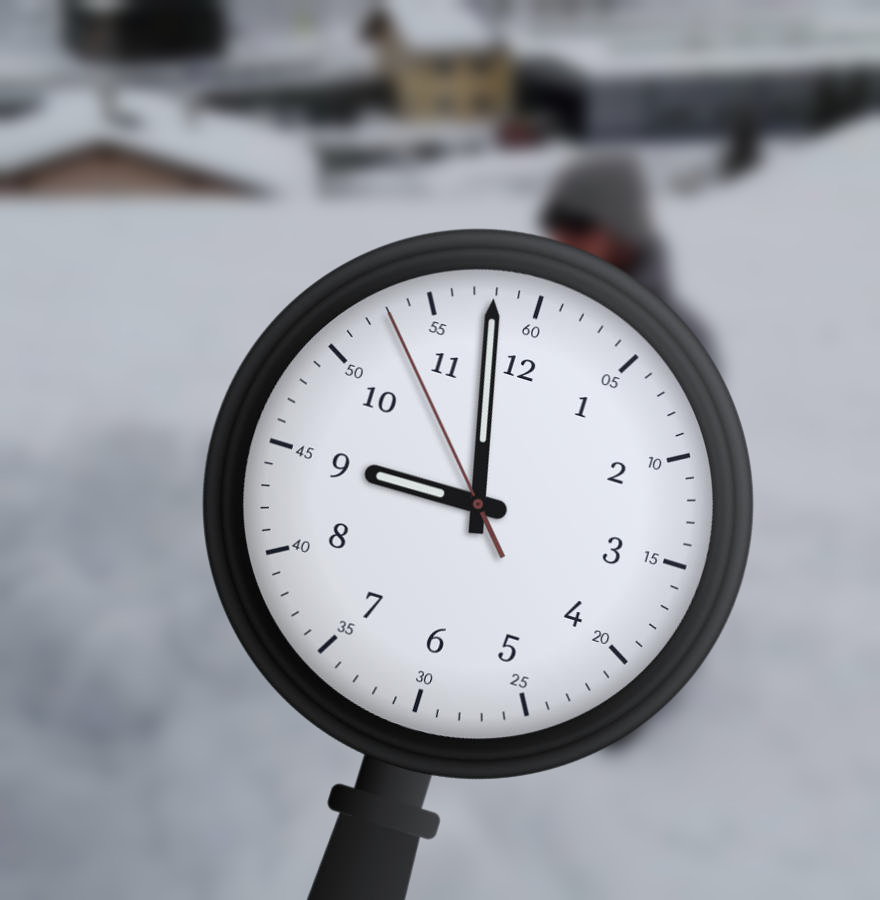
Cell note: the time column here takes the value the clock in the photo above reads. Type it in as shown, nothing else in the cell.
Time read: 8:57:53
